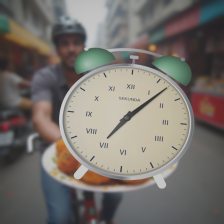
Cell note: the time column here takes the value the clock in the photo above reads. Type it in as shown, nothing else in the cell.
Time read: 7:07
